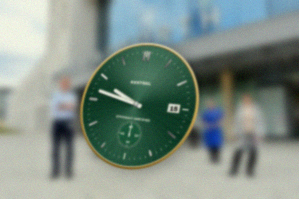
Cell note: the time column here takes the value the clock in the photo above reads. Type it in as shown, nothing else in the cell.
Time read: 9:47
